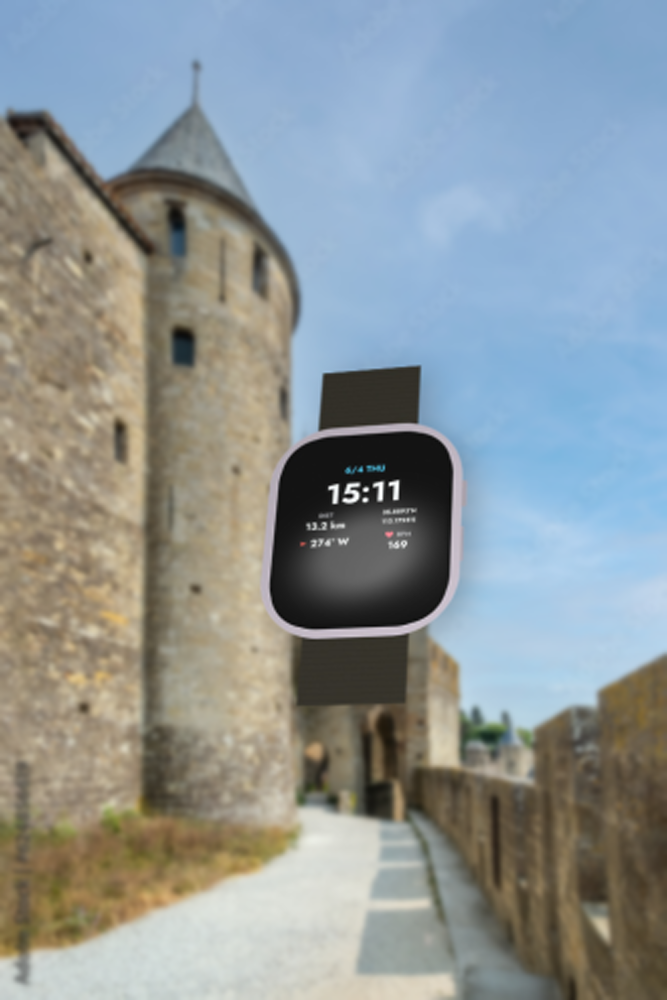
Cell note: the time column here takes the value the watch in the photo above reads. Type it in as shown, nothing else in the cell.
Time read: 15:11
